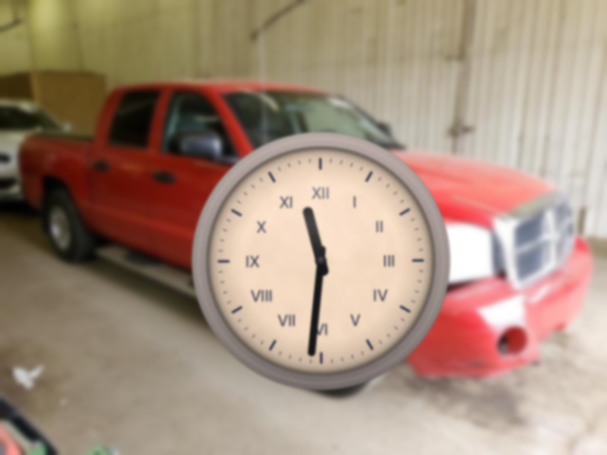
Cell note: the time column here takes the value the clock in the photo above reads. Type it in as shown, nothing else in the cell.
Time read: 11:31
